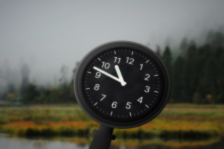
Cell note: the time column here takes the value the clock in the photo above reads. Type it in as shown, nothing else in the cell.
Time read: 10:47
